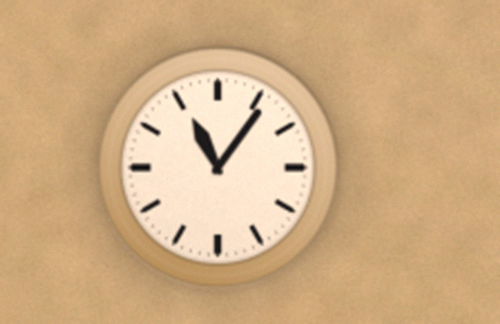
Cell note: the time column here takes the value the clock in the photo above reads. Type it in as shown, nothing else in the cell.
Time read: 11:06
